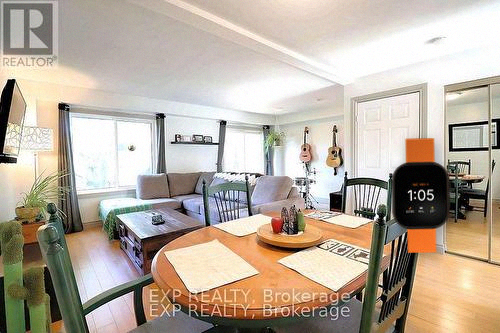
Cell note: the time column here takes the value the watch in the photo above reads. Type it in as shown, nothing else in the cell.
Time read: 1:05
